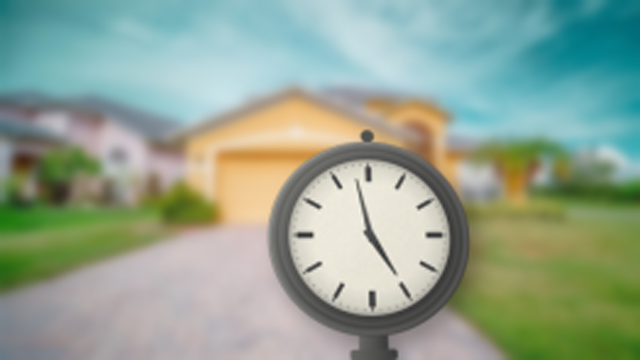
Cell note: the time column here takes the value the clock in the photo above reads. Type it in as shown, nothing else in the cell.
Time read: 4:58
